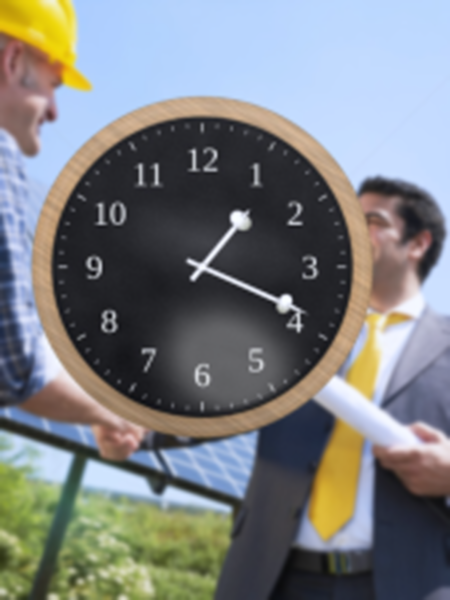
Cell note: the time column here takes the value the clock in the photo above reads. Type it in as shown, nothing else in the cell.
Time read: 1:19
